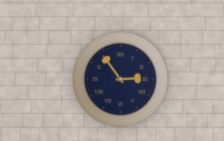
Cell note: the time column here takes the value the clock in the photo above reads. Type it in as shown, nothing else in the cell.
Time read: 2:54
